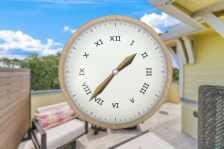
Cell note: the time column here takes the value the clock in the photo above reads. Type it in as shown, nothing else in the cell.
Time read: 1:37
